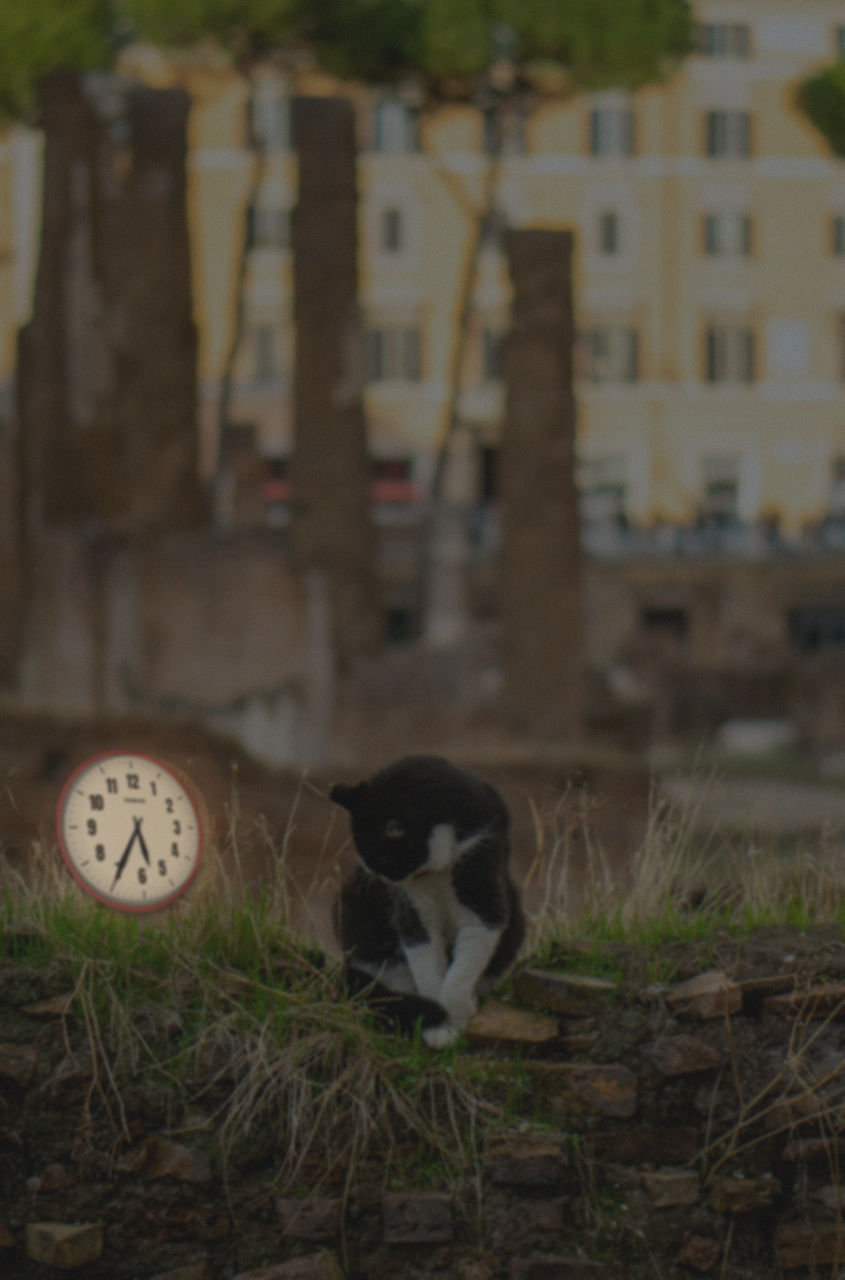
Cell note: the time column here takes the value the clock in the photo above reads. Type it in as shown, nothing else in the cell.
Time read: 5:35
